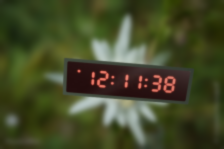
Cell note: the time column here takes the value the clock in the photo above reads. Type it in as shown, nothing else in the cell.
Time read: 12:11:38
